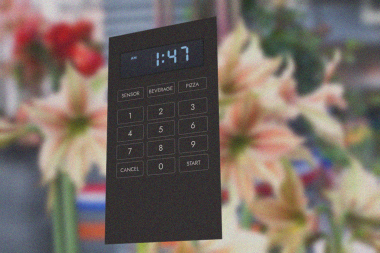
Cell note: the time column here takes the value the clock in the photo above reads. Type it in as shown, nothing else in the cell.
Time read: 1:47
